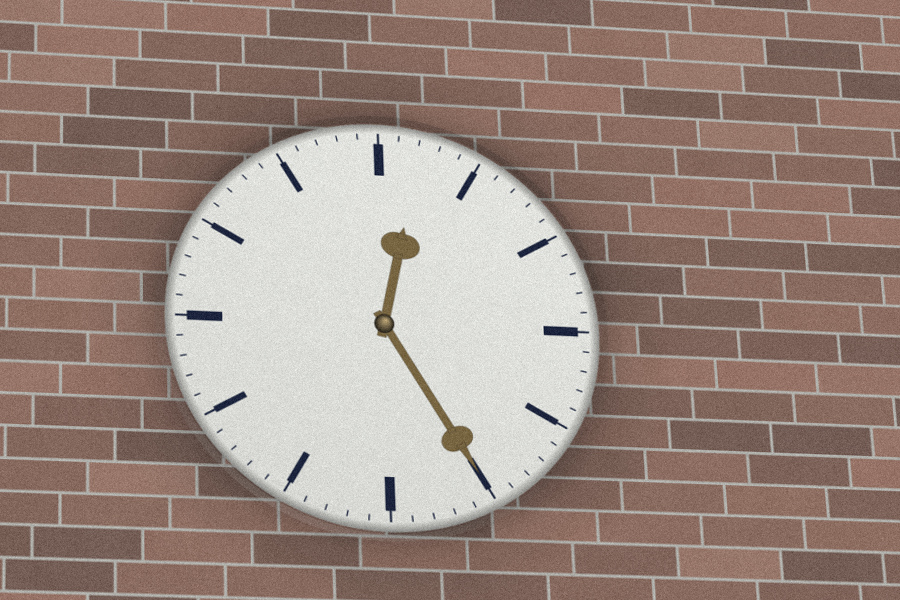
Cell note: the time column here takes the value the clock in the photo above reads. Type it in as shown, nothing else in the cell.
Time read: 12:25
